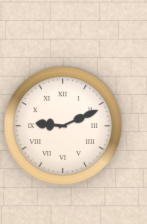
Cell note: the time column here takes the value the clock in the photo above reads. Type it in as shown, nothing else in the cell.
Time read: 9:11
